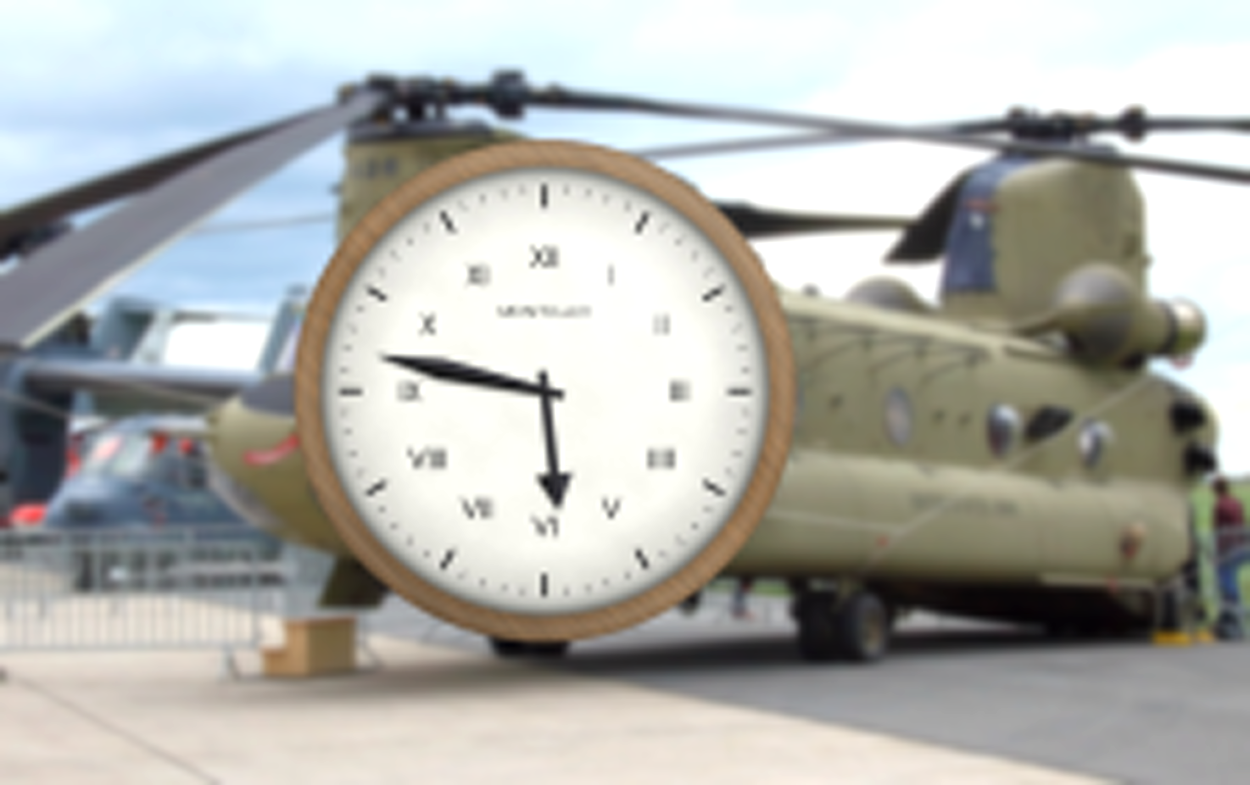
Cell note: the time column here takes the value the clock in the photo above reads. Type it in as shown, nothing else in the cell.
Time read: 5:47
